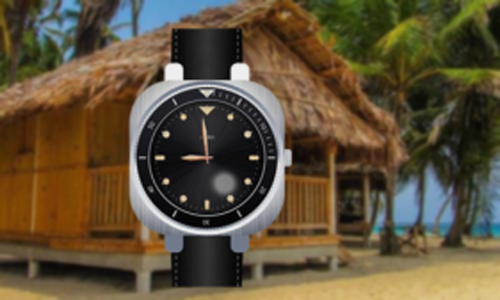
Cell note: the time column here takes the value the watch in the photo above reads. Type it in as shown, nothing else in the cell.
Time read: 8:59
